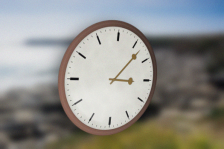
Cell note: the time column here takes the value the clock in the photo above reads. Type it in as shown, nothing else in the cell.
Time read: 3:07
